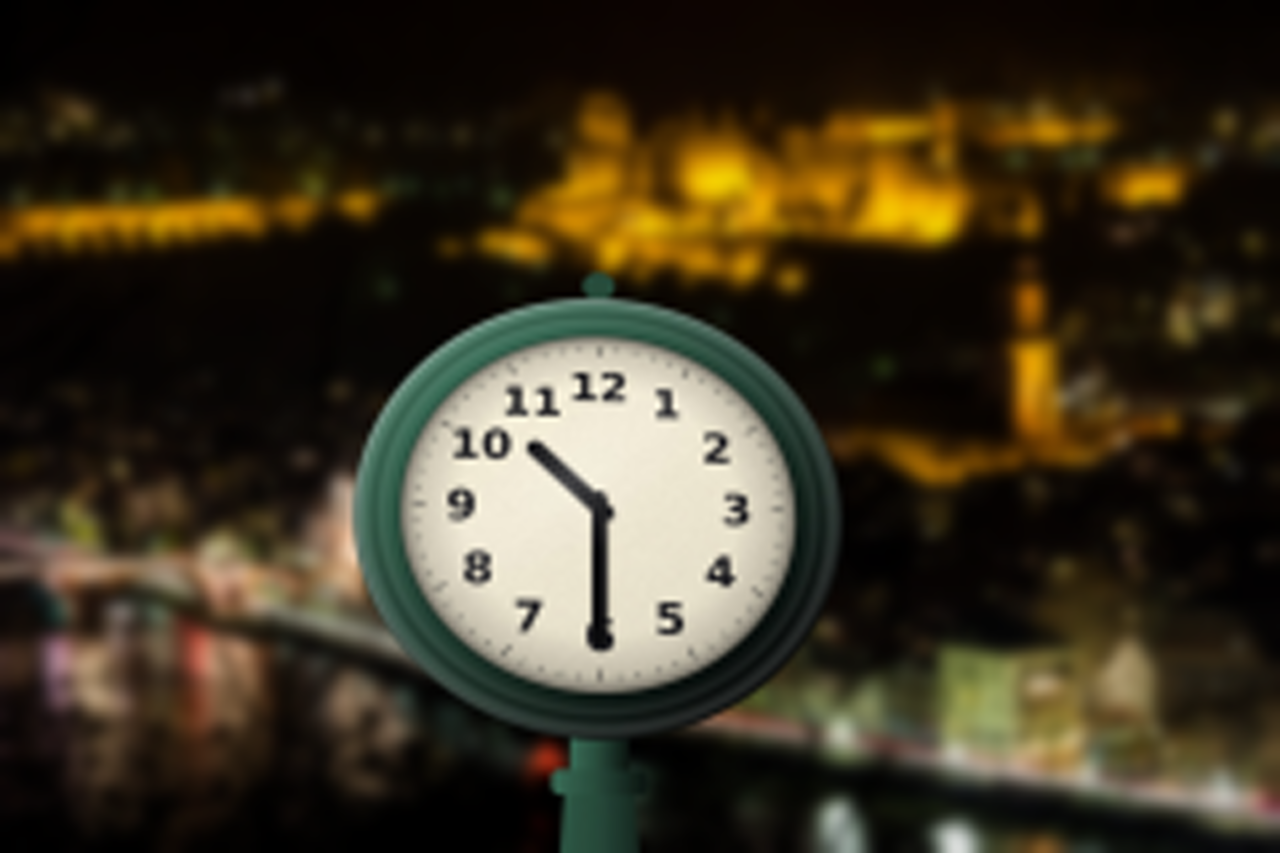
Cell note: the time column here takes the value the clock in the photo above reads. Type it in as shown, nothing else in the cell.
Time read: 10:30
